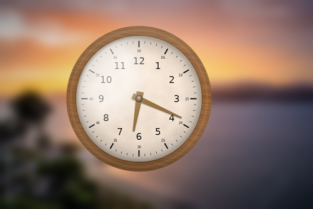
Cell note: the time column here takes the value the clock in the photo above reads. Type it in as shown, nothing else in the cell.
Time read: 6:19
